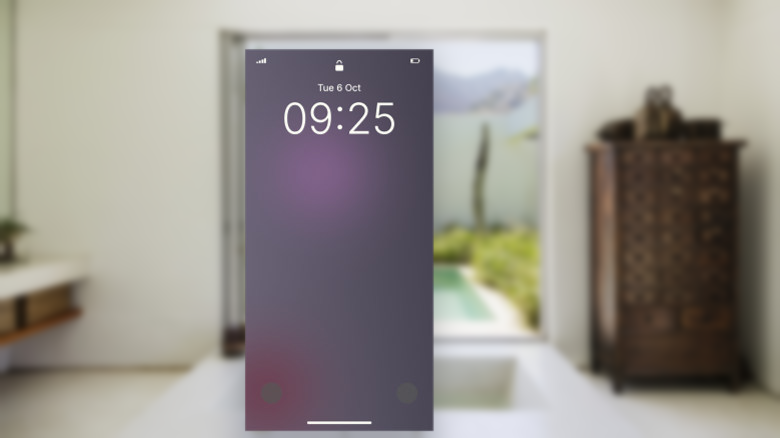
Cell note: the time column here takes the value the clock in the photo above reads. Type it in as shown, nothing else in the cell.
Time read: 9:25
